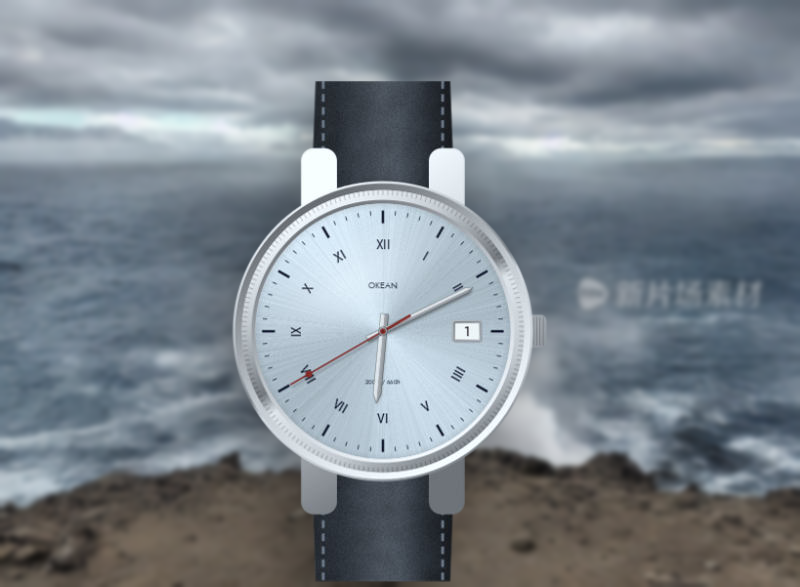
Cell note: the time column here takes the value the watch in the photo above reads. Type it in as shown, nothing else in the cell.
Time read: 6:10:40
